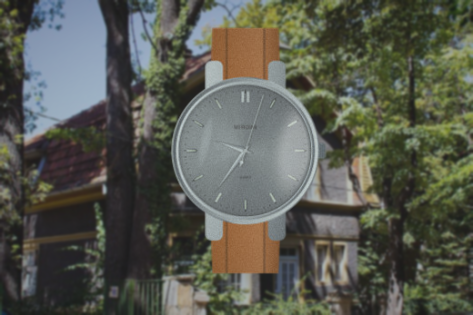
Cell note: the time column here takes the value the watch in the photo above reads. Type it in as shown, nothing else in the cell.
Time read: 9:36:03
